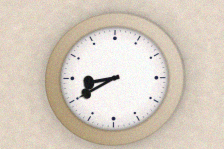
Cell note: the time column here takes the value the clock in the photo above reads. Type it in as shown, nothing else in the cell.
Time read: 8:40
